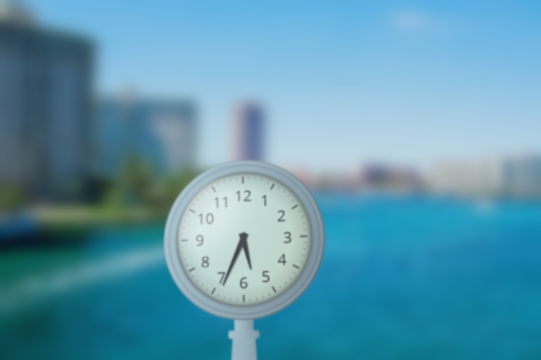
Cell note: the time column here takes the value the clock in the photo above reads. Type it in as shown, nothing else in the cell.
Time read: 5:34
